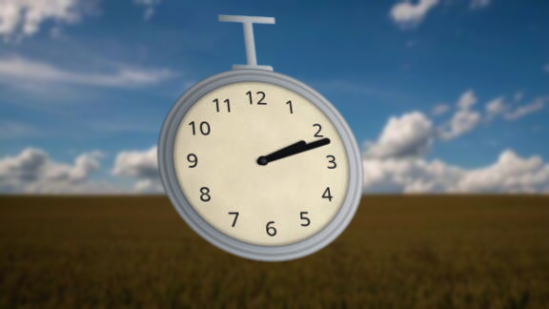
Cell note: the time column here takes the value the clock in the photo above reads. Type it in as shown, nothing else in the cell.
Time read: 2:12
